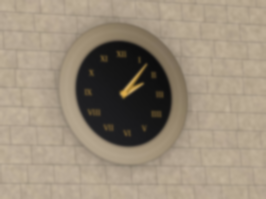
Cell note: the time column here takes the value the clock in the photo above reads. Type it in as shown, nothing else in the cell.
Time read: 2:07
